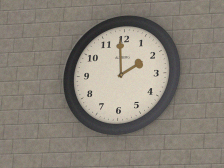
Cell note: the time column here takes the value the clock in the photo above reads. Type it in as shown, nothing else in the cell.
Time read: 1:59
